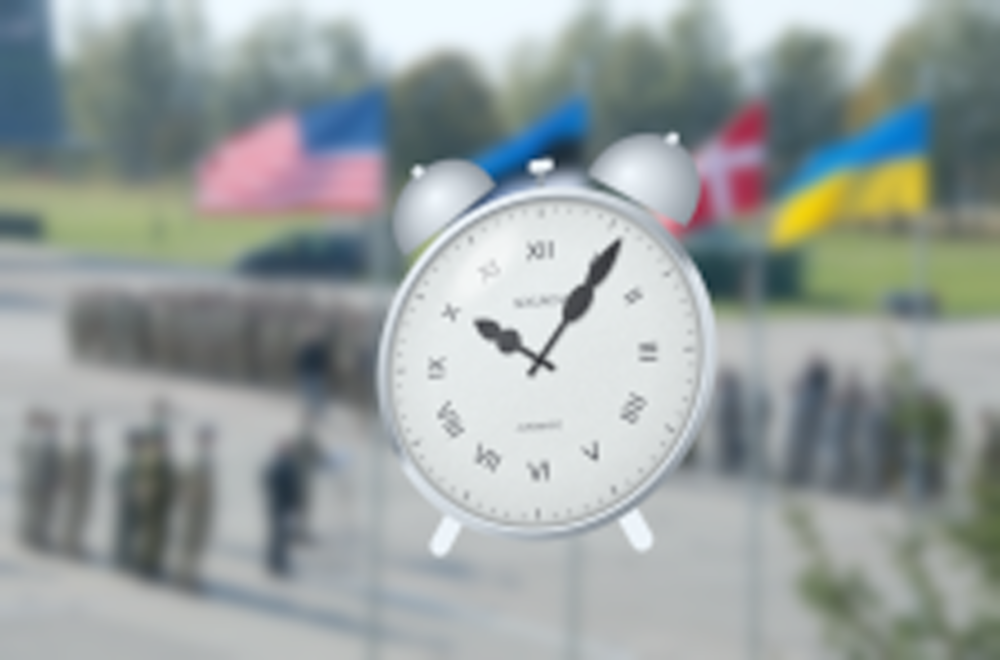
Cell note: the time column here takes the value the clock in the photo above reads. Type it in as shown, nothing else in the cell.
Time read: 10:06
